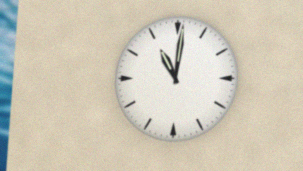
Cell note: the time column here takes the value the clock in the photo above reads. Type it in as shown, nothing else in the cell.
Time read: 11:01
